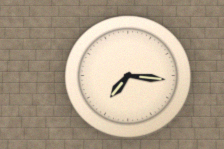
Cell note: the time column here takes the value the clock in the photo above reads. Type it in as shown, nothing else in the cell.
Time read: 7:16
